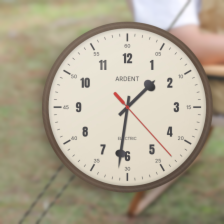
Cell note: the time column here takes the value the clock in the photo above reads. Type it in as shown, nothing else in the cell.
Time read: 1:31:23
